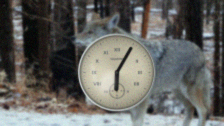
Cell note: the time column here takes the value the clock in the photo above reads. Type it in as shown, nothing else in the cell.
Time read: 6:05
